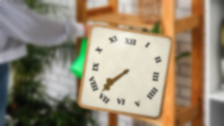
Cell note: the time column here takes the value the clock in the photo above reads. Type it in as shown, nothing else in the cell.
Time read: 7:37
